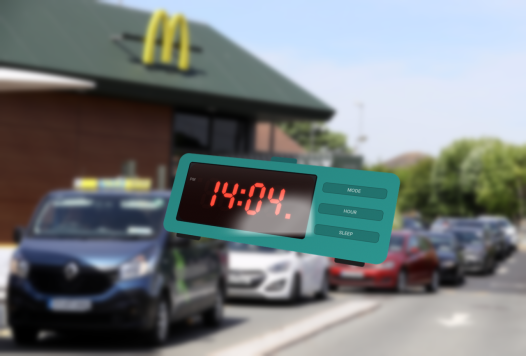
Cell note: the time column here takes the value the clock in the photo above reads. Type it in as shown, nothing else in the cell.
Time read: 14:04
